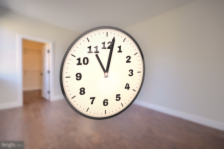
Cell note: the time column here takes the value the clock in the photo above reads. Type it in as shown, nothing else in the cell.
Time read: 11:02
